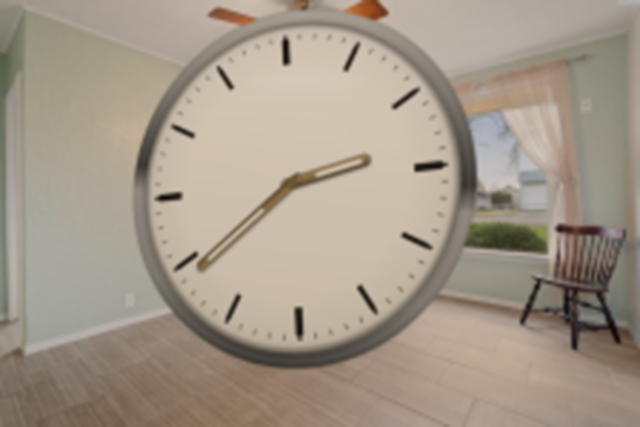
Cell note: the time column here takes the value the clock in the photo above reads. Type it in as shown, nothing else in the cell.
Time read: 2:39
